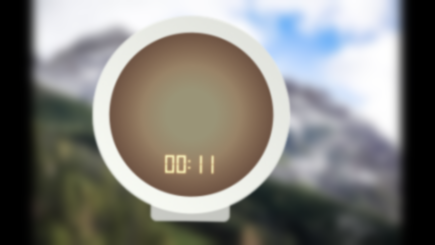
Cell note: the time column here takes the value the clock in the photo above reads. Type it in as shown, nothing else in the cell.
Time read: 0:11
